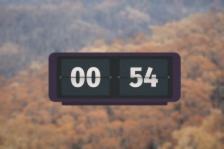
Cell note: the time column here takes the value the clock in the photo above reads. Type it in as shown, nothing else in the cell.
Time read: 0:54
